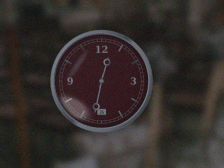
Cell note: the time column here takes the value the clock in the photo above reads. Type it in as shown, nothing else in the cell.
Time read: 12:32
